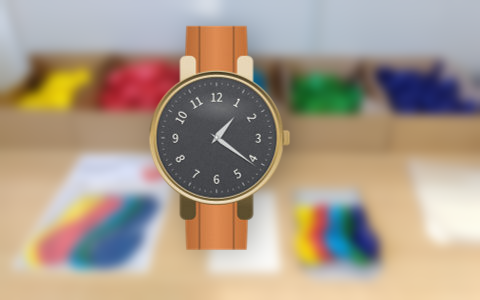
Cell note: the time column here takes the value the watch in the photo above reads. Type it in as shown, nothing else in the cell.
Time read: 1:21
